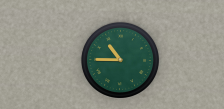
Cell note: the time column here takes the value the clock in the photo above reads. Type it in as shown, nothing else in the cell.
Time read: 10:45
